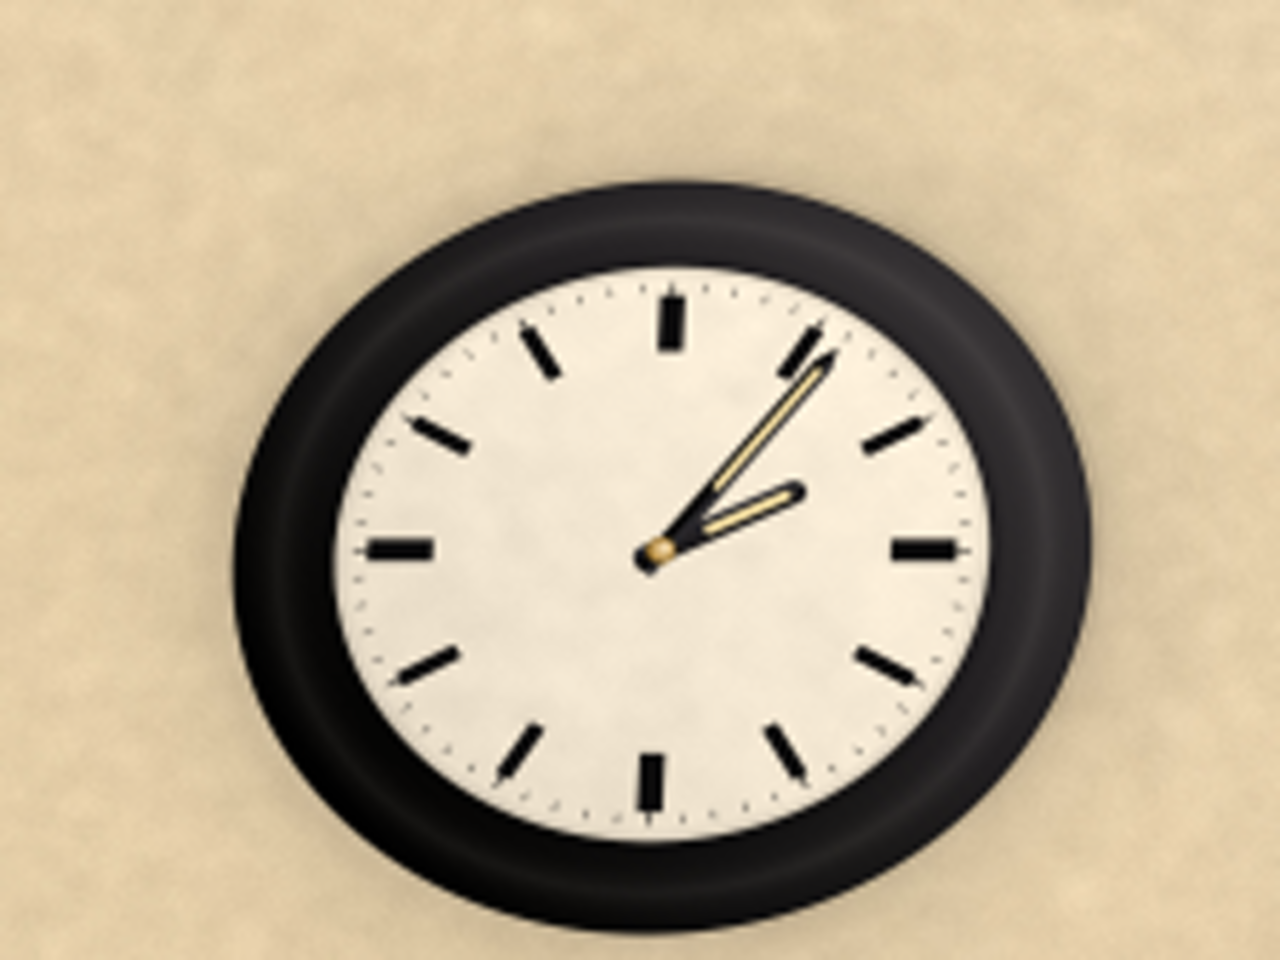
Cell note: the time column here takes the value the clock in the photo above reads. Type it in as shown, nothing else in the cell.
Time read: 2:06
